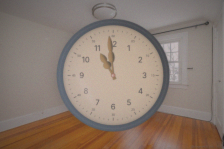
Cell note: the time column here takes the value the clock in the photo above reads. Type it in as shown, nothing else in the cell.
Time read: 10:59
